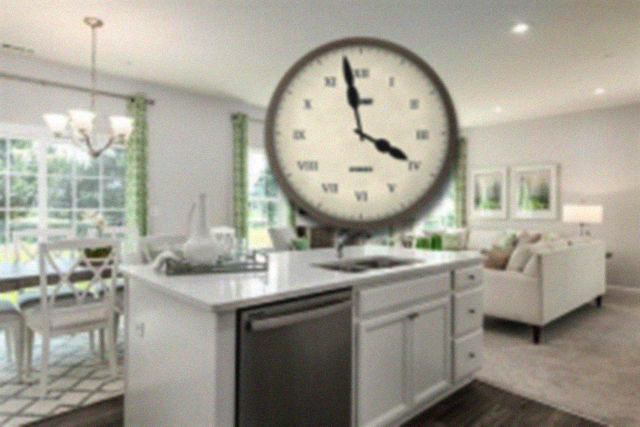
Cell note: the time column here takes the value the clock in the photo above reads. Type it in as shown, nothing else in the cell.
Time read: 3:58
